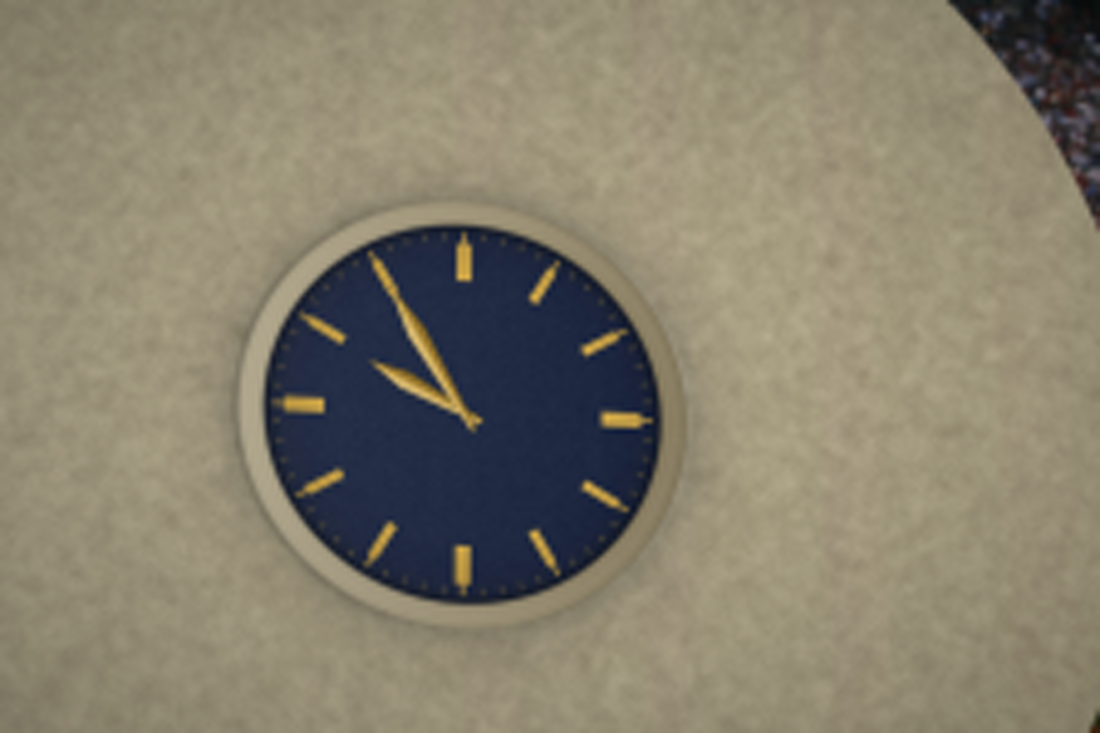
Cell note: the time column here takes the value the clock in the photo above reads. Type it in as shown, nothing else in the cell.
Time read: 9:55
